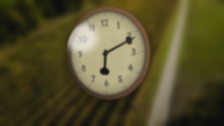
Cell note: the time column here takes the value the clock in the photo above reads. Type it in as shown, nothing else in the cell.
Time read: 6:11
